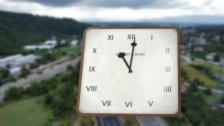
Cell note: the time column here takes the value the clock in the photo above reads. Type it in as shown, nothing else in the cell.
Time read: 11:01
